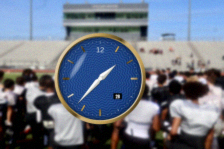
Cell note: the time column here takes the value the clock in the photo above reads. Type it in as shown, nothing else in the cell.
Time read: 1:37
